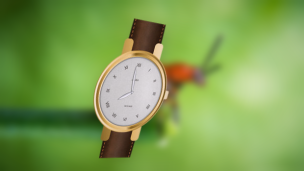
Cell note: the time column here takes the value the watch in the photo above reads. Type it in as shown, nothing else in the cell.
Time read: 7:59
